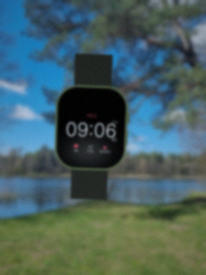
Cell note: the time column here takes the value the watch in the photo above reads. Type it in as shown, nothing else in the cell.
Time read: 9:06
